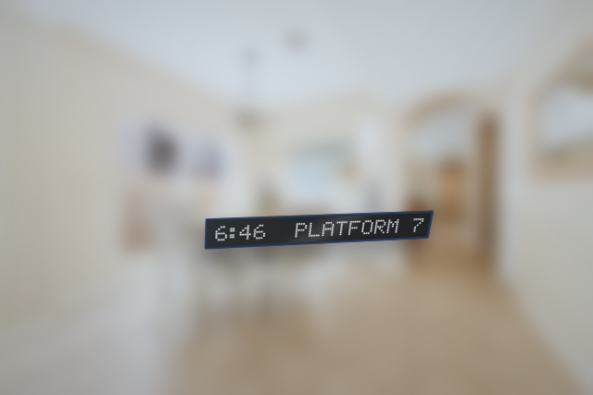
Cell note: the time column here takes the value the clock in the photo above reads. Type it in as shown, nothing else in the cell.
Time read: 6:46
